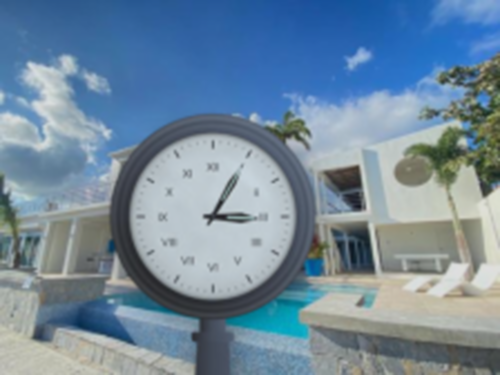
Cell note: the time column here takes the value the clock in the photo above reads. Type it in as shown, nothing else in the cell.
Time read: 3:05
